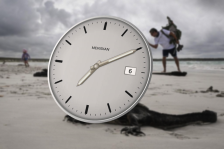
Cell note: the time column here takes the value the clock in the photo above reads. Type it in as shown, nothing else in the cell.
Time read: 7:10
